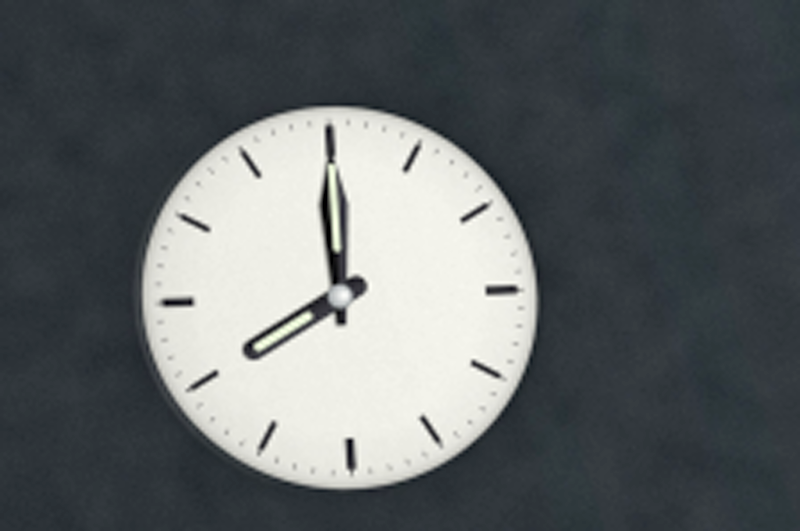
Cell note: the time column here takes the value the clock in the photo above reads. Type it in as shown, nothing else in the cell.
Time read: 8:00
